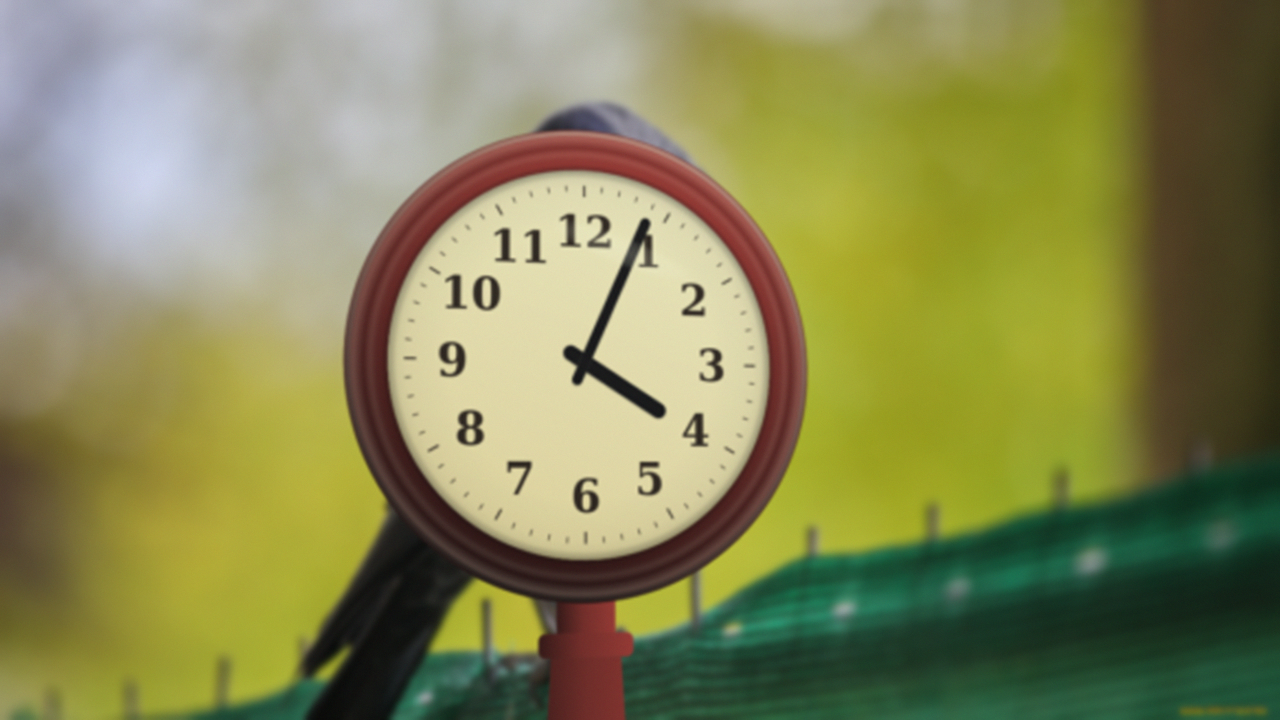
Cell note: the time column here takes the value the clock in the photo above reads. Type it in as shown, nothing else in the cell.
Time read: 4:04
